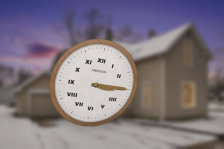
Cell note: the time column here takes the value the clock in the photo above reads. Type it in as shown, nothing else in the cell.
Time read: 3:15
